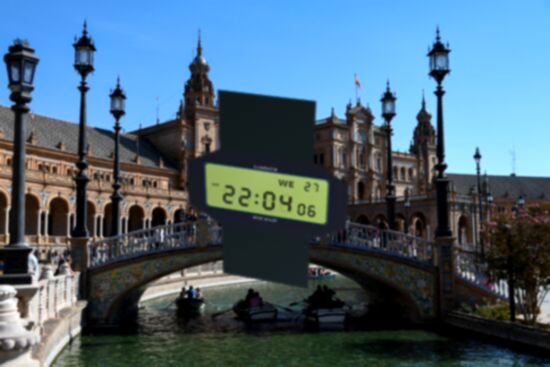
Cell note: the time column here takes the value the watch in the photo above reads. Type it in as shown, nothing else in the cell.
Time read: 22:04:06
